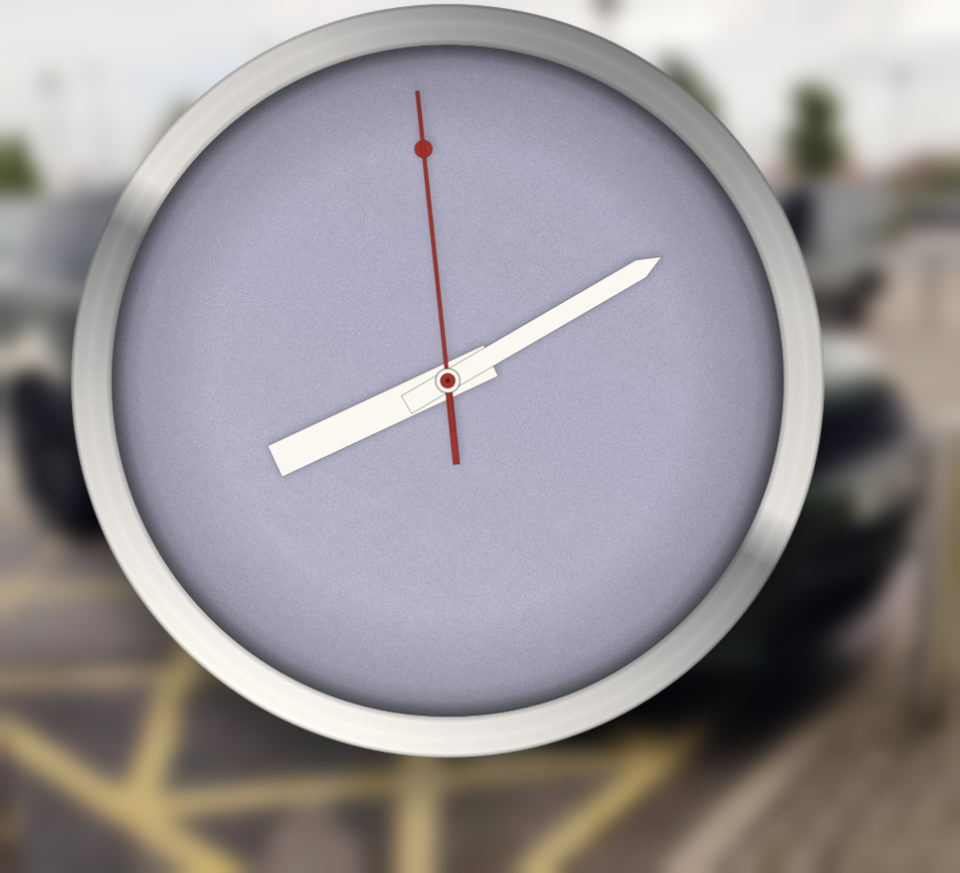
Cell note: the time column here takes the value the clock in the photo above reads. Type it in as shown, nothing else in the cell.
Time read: 8:09:59
